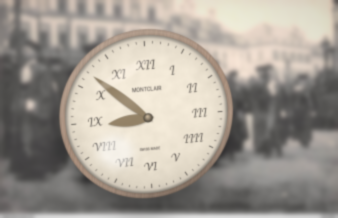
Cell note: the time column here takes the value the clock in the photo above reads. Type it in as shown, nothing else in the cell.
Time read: 8:52
